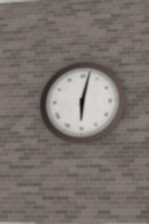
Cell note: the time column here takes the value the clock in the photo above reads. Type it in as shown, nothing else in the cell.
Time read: 6:02
